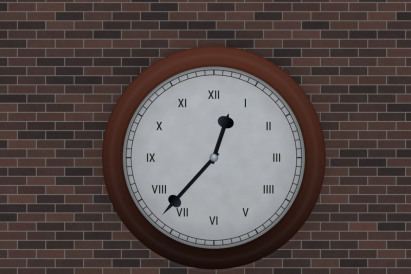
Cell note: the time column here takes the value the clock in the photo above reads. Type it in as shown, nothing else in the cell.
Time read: 12:37
